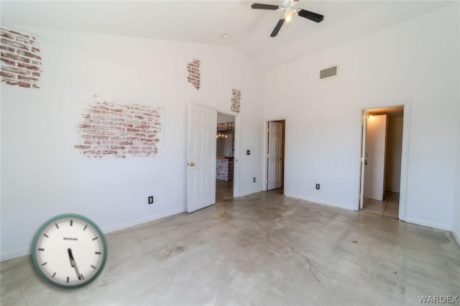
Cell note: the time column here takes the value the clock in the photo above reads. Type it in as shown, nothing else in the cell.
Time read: 5:26
